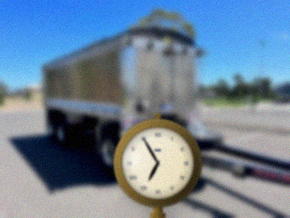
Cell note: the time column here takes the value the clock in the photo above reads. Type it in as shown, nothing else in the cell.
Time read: 6:55
